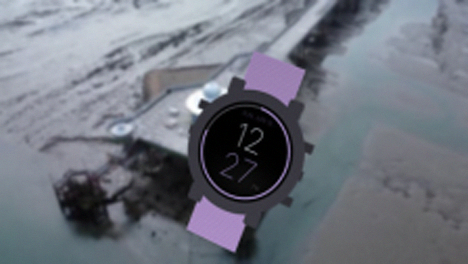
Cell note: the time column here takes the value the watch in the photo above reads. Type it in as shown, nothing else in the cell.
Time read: 12:27
